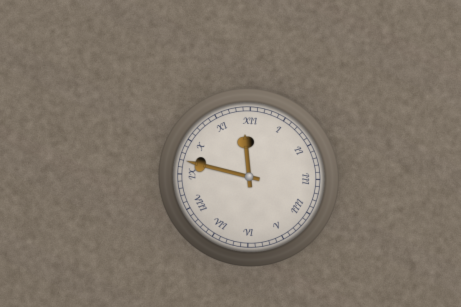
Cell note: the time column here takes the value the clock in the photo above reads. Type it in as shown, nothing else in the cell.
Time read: 11:47
